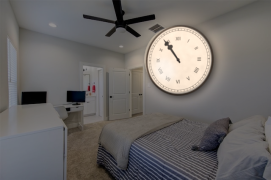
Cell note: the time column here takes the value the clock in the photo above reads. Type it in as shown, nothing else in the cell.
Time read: 10:54
